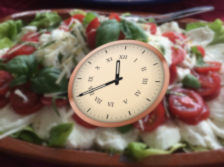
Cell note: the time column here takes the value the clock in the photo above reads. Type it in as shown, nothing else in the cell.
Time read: 11:40
